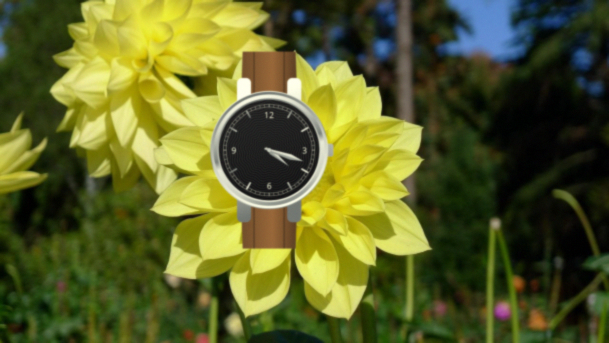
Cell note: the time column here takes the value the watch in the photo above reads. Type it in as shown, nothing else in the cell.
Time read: 4:18
